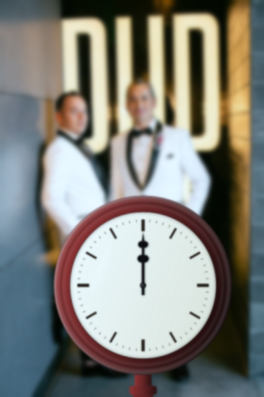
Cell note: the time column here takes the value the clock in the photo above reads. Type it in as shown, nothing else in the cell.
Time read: 12:00
